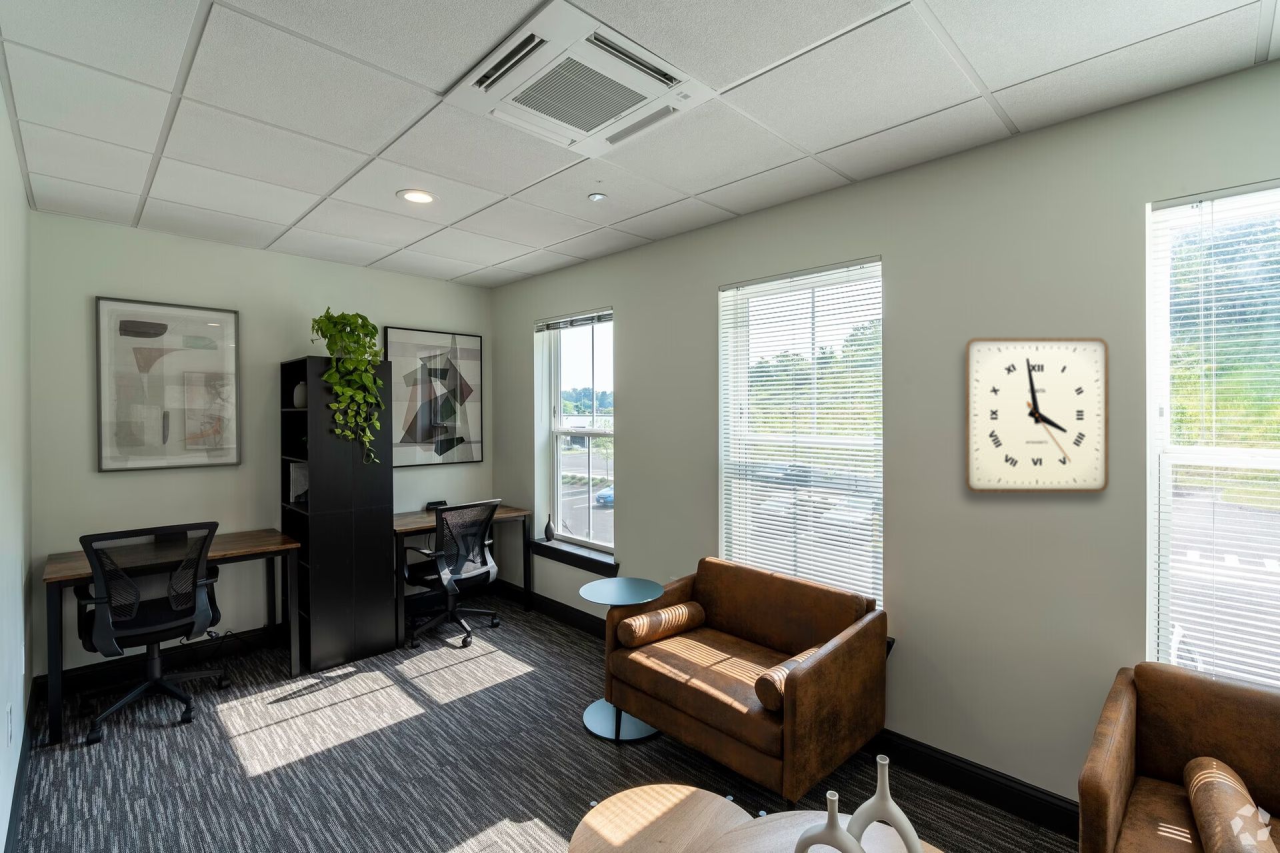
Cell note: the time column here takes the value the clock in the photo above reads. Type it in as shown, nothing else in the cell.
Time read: 3:58:24
